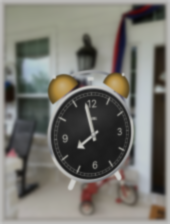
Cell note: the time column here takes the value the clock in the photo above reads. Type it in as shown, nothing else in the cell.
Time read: 7:58
